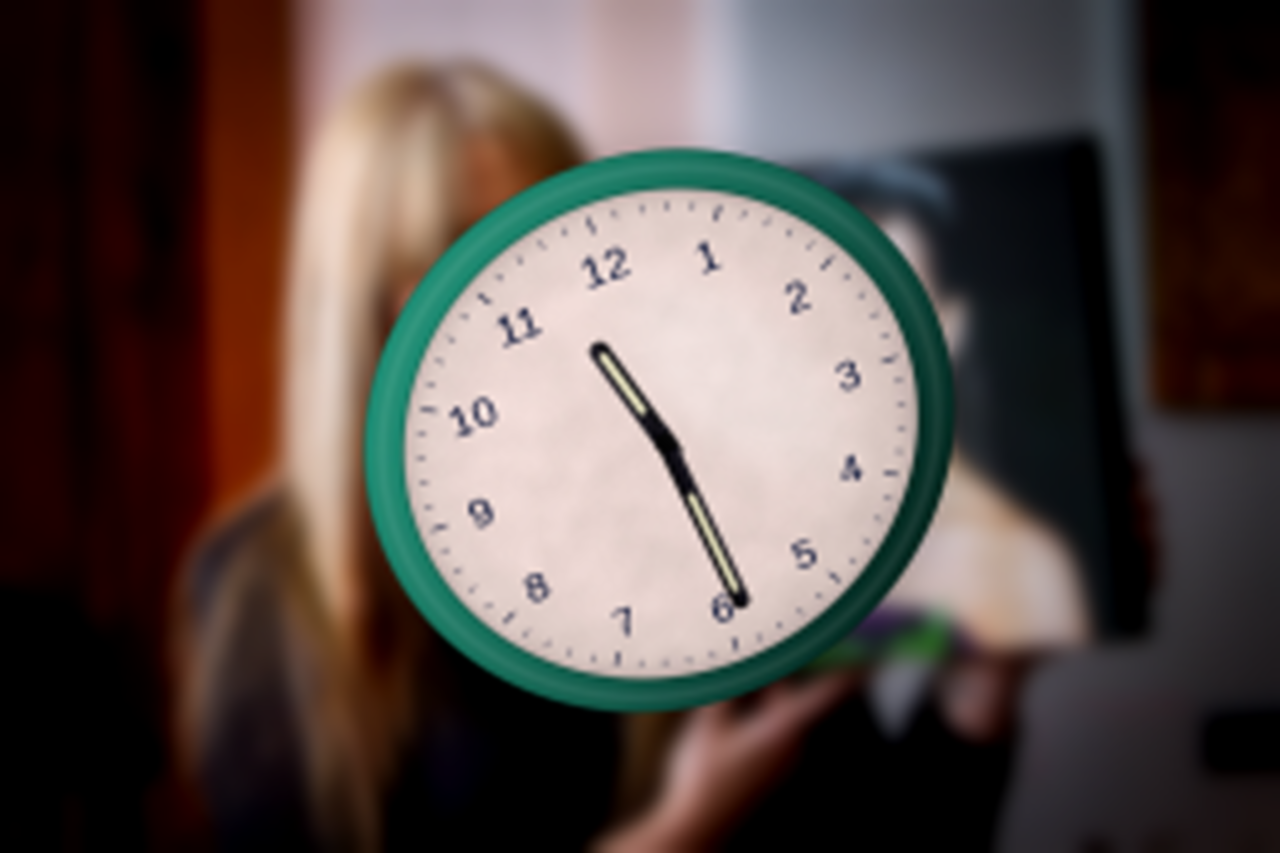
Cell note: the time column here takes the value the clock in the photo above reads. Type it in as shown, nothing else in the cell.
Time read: 11:29
